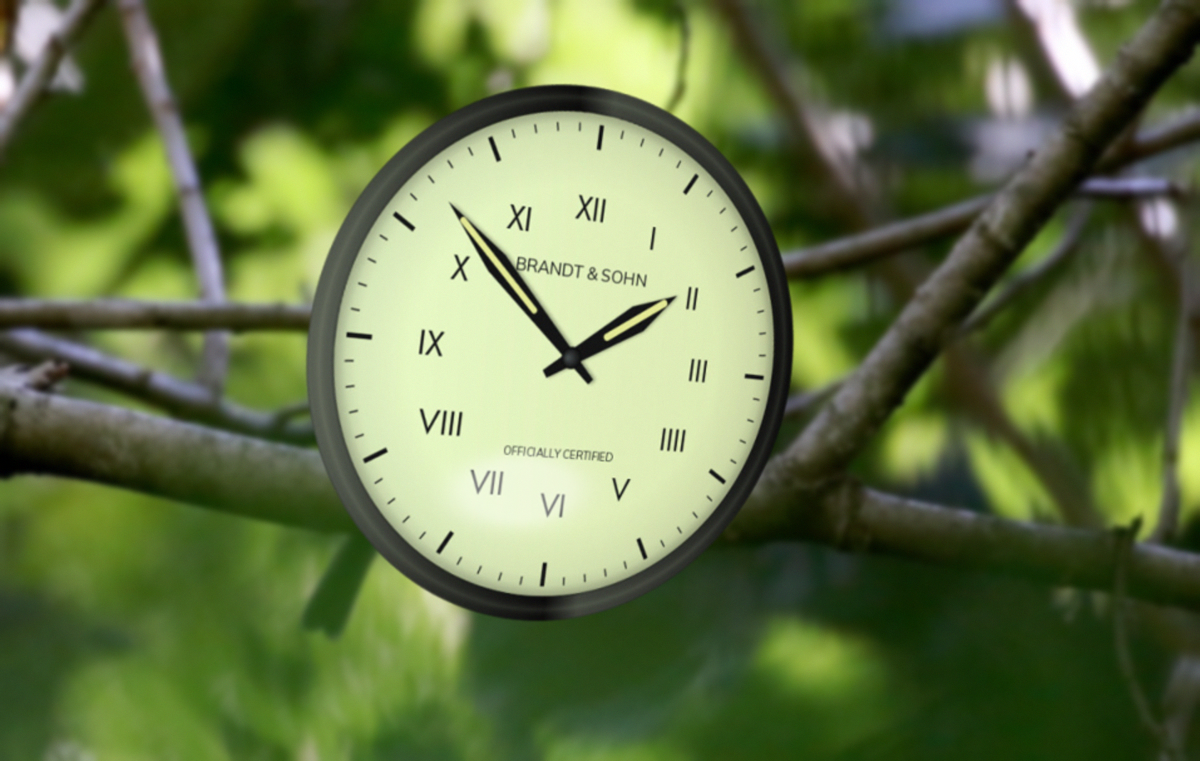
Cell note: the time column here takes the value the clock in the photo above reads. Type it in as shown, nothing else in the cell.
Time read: 1:52
